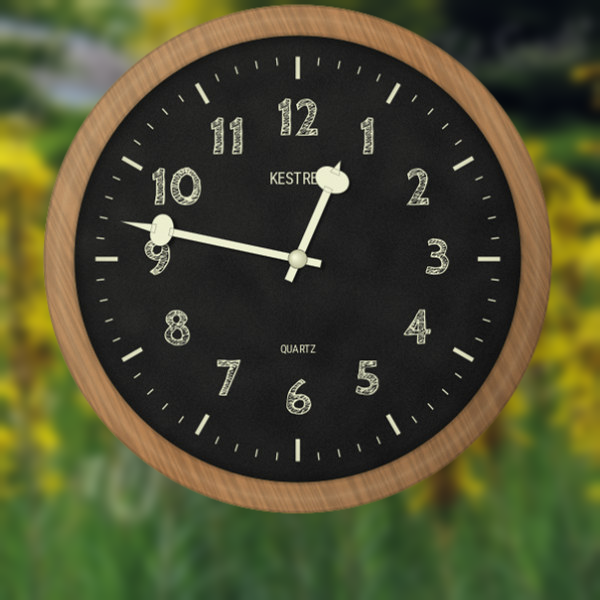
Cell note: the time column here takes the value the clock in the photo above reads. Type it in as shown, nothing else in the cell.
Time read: 12:47
